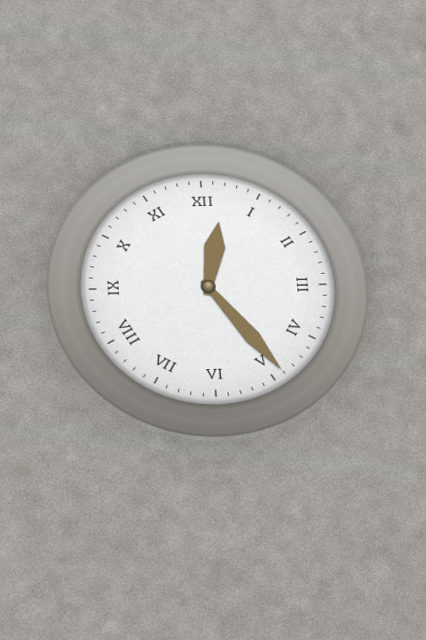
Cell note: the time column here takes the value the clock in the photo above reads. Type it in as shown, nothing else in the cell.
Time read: 12:24
